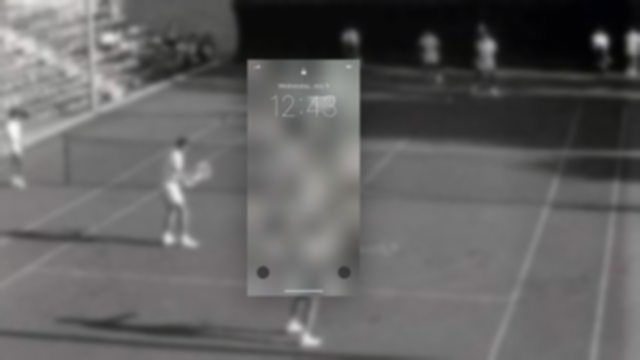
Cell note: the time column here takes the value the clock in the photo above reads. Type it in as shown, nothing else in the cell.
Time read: 12:43
